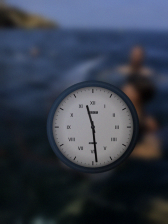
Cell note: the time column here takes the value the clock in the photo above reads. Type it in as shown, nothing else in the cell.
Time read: 11:29
